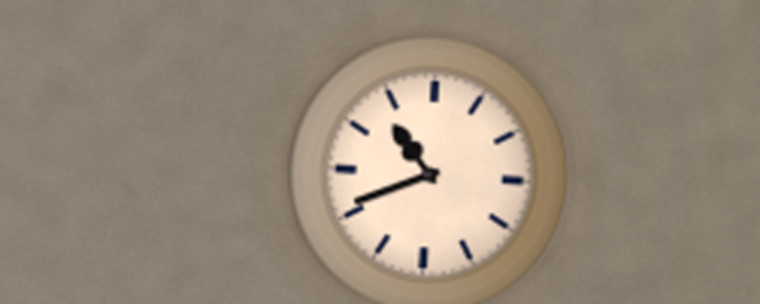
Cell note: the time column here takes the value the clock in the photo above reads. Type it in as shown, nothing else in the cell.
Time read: 10:41
